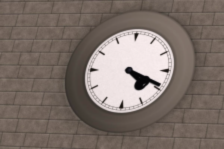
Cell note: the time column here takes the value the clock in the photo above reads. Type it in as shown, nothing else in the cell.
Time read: 4:19
